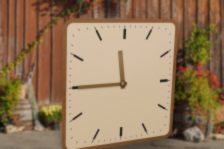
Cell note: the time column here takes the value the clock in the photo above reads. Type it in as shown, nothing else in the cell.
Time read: 11:45
